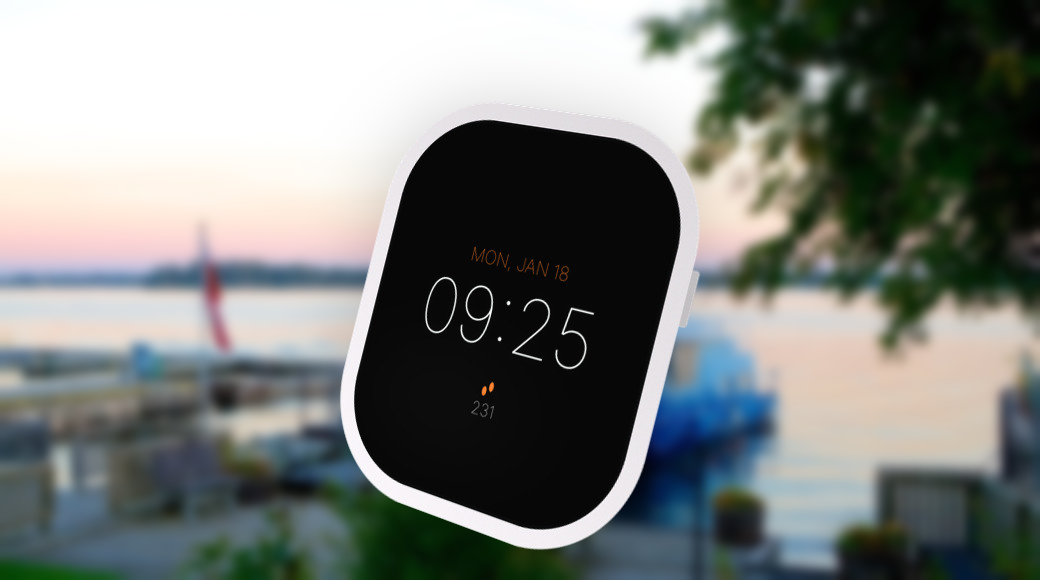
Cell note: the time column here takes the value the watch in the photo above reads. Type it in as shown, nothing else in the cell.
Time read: 9:25
